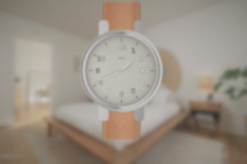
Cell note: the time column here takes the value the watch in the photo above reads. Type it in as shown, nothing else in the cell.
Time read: 1:41
